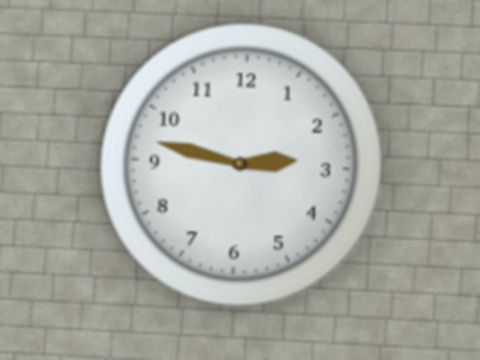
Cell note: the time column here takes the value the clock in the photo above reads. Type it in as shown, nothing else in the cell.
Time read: 2:47
